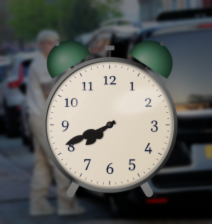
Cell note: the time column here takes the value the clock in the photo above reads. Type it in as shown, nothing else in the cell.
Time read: 7:41
